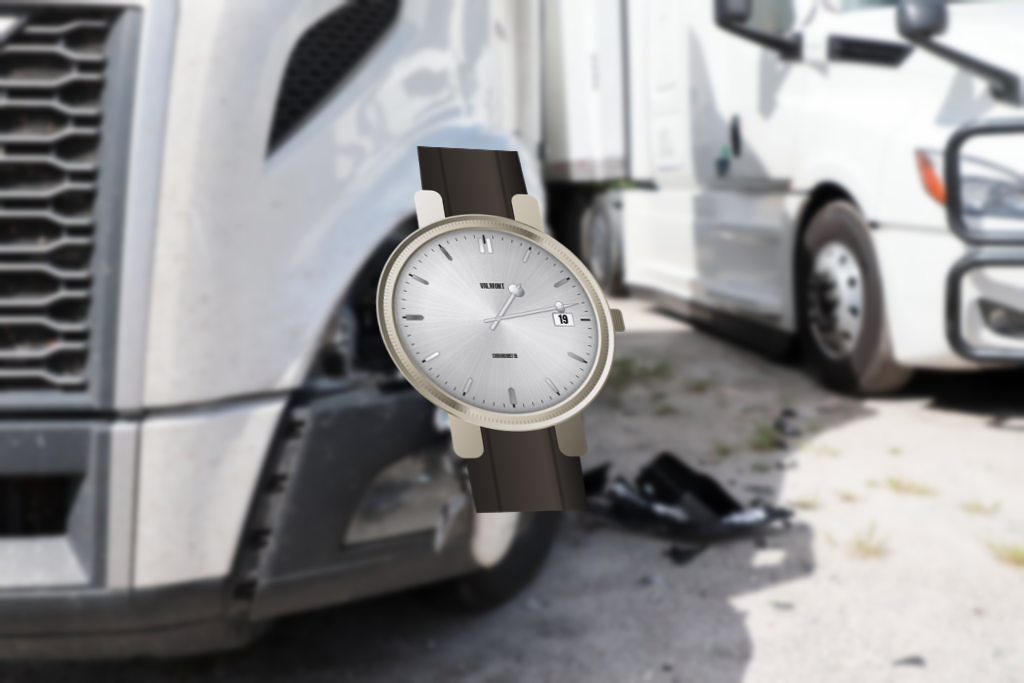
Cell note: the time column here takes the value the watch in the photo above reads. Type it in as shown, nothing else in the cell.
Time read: 1:13
